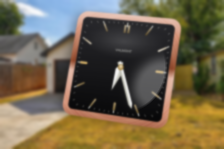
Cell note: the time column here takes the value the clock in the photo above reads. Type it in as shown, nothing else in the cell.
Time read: 6:26
